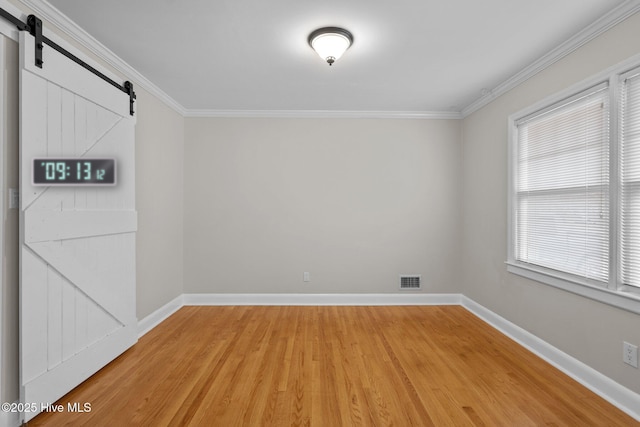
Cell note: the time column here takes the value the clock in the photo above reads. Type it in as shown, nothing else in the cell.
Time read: 9:13
